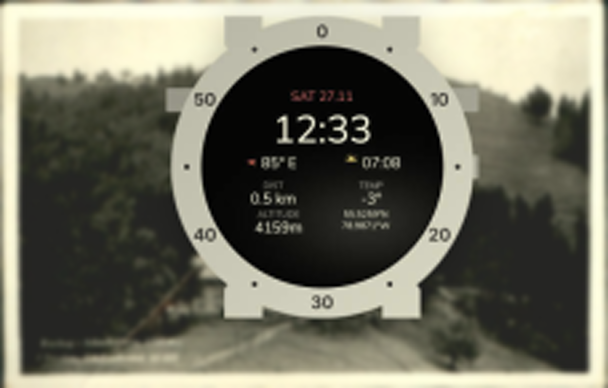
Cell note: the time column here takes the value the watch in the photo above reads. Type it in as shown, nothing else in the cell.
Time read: 12:33
